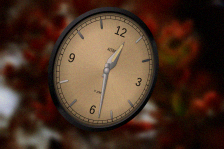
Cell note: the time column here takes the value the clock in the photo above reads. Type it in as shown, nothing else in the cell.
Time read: 12:28
